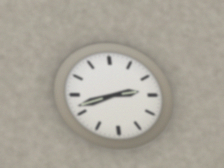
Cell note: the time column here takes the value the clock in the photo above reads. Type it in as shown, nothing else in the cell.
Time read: 2:42
